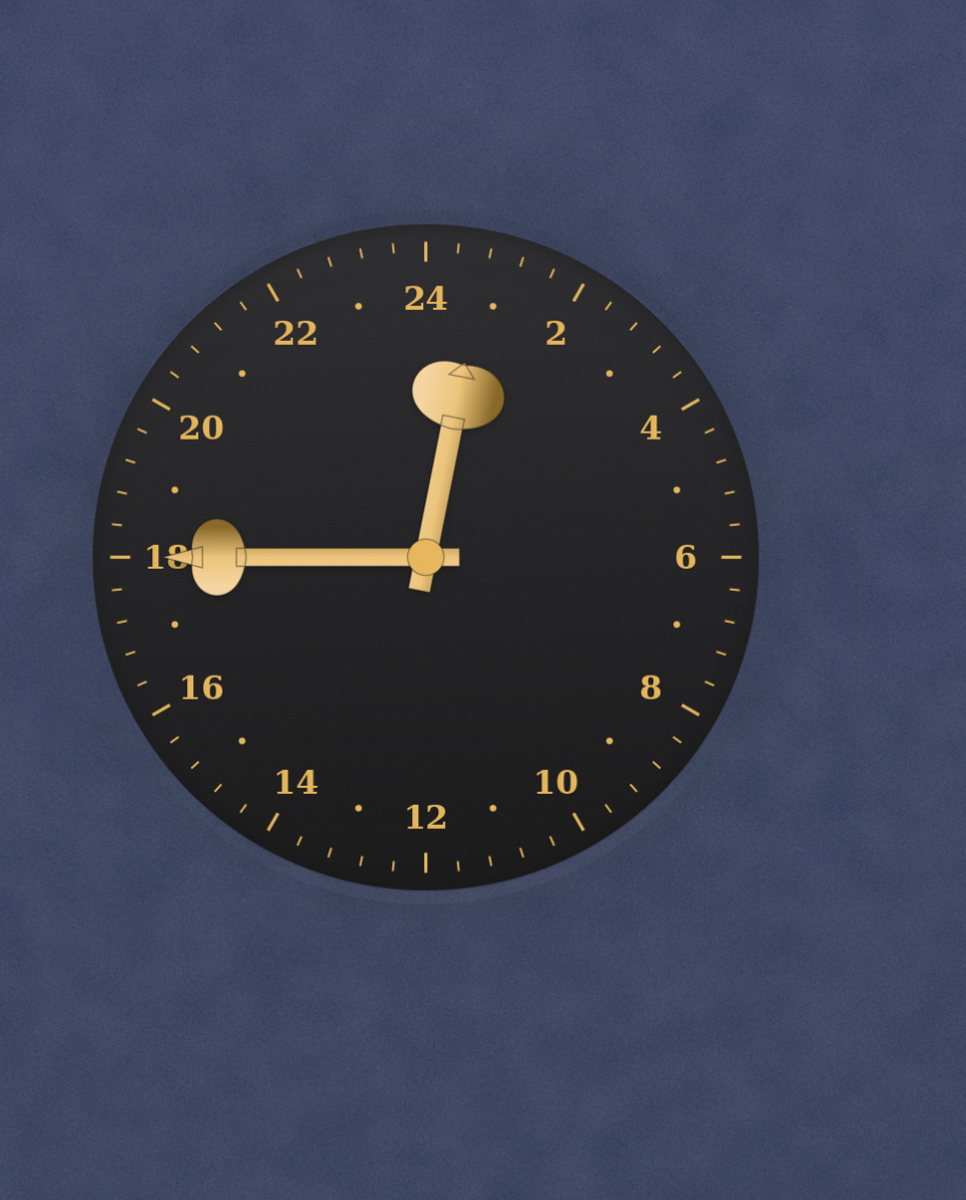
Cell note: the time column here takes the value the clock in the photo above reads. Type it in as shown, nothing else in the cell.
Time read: 0:45
